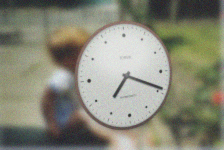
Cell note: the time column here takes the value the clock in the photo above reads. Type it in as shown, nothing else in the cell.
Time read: 7:19
